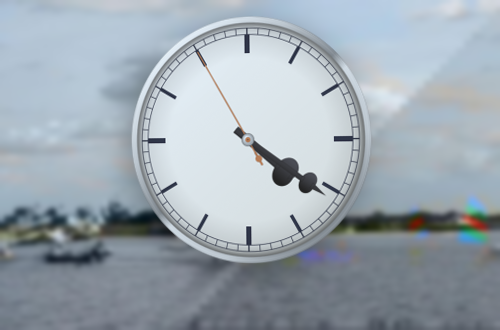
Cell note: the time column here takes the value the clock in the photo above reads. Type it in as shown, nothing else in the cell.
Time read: 4:20:55
